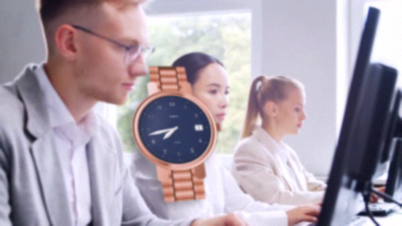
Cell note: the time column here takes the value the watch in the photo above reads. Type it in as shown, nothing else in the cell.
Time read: 7:43
